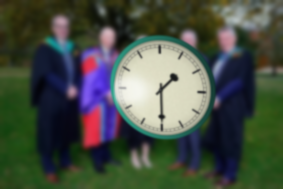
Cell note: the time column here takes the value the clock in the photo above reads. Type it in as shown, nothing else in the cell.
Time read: 1:30
